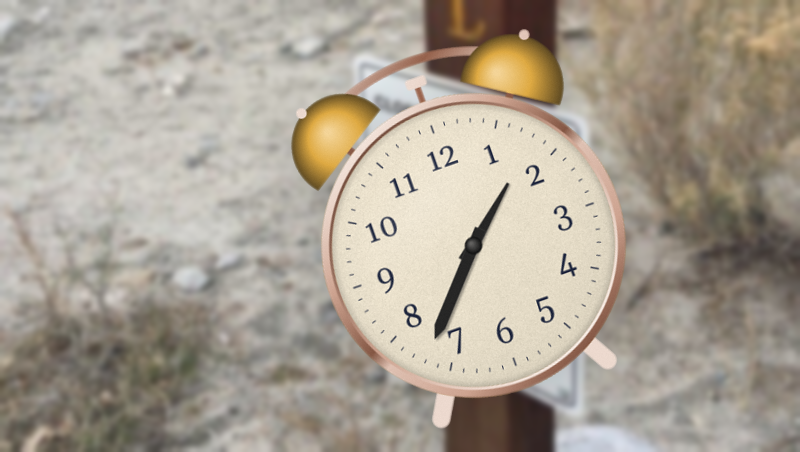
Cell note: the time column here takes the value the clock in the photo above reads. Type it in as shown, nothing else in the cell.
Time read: 1:37
